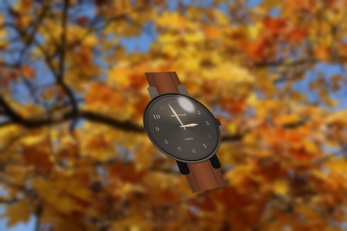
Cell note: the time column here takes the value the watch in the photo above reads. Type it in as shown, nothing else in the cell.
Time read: 2:58
